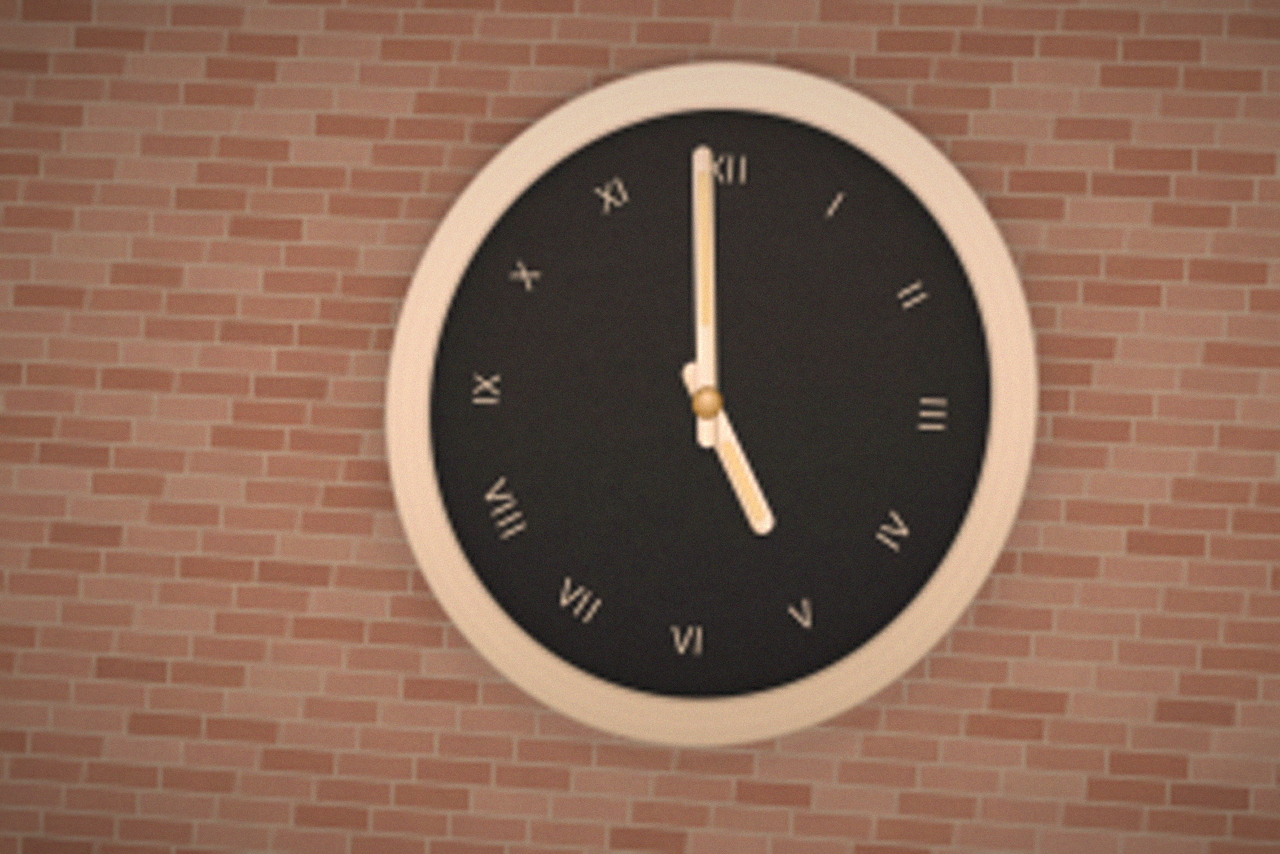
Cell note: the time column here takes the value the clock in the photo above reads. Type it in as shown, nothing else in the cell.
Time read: 4:59
